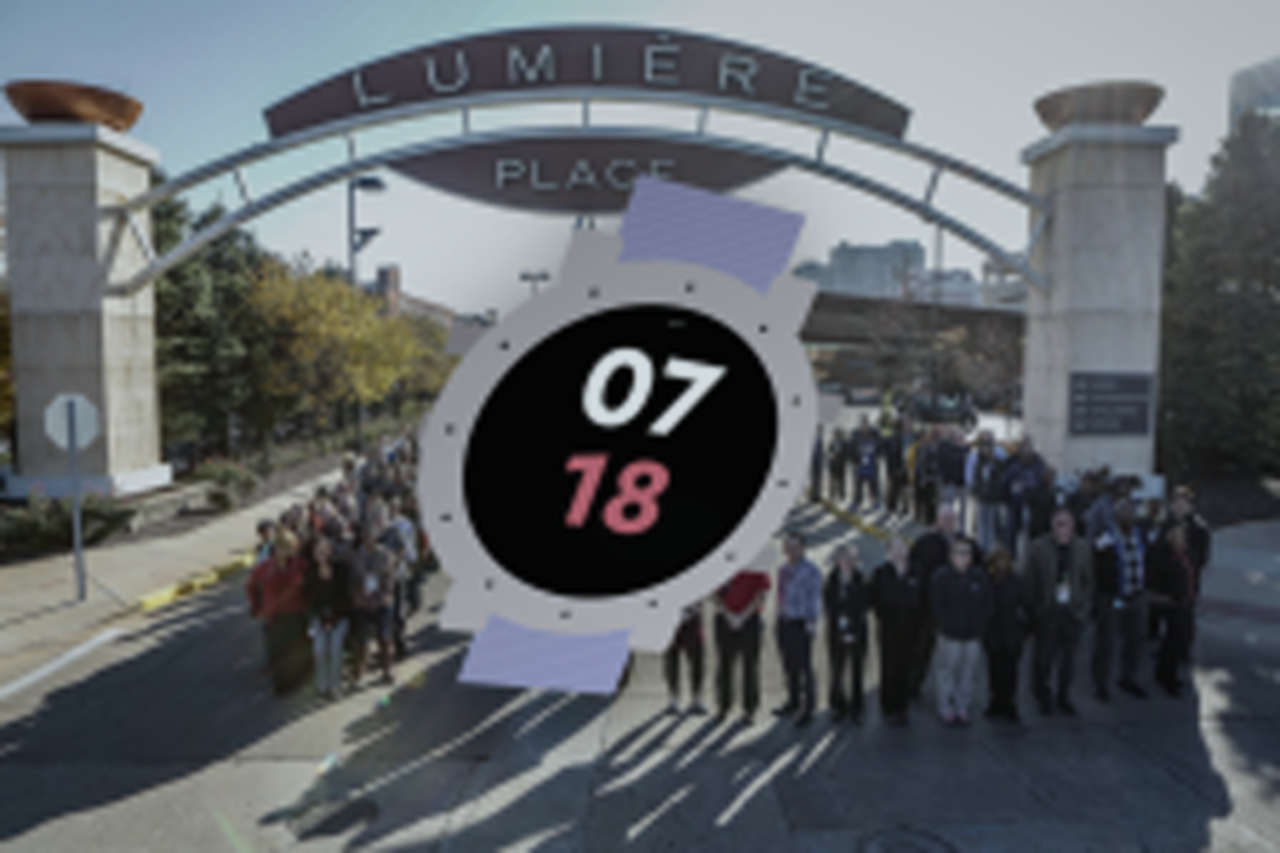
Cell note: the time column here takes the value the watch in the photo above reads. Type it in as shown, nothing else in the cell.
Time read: 7:18
